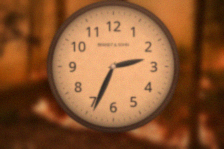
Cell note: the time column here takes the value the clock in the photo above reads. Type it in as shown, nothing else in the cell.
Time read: 2:34
